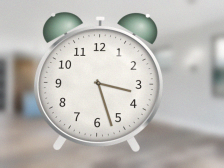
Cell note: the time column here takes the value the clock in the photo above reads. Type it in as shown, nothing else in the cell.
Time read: 3:27
